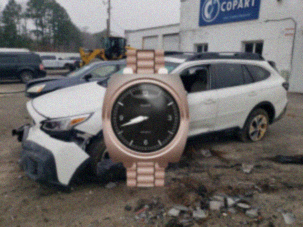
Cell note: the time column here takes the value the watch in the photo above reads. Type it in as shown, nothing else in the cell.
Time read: 8:42
